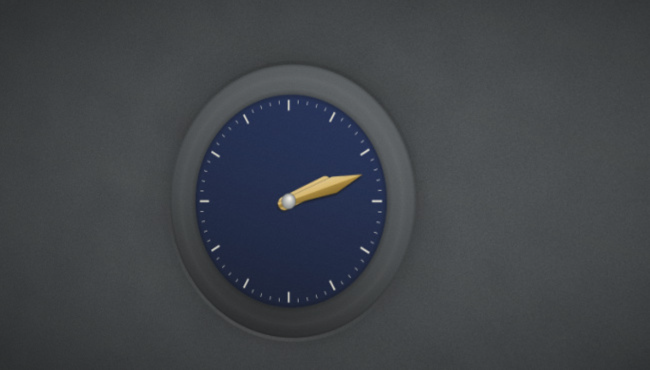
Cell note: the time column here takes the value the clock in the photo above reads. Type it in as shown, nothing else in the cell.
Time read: 2:12
